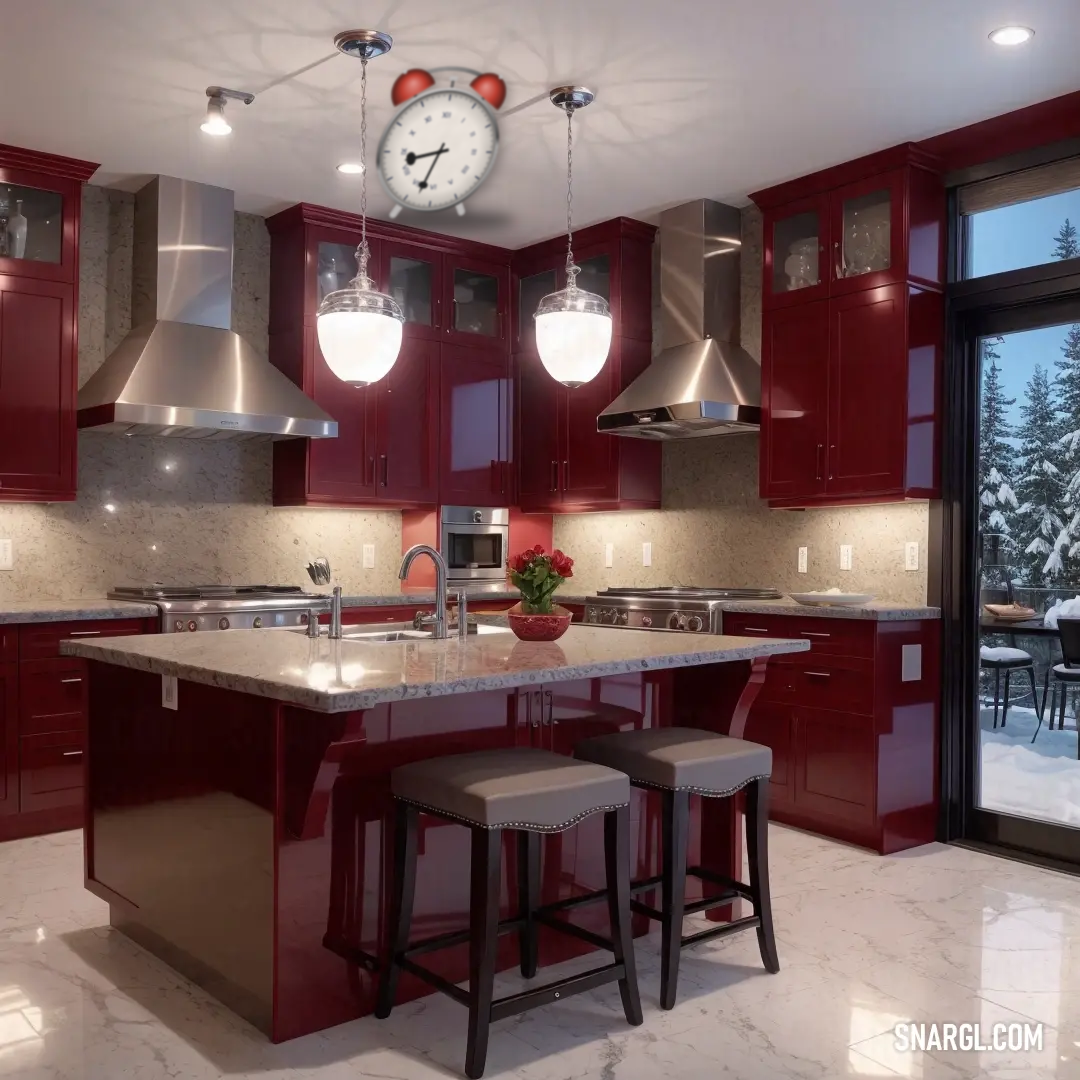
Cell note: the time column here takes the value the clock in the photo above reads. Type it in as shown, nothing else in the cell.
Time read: 8:33
